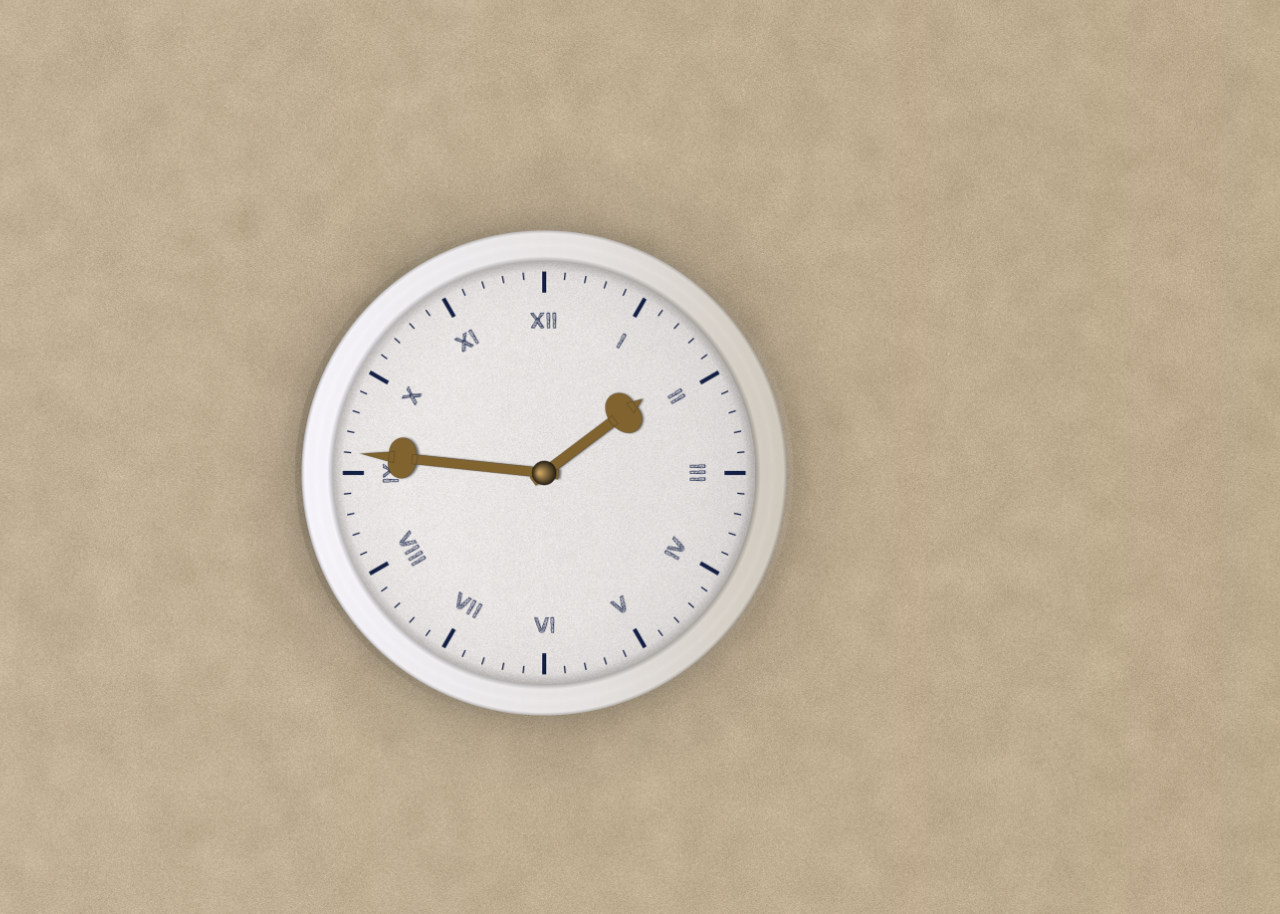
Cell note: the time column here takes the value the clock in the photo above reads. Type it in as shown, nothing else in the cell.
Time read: 1:46
